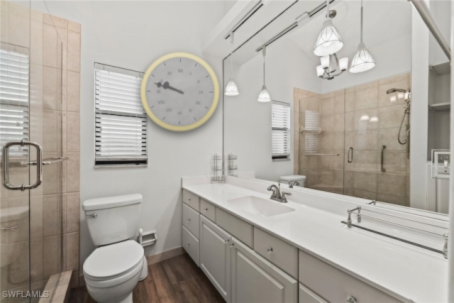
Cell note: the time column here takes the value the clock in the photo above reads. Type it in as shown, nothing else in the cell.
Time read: 9:48
